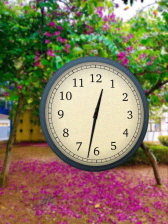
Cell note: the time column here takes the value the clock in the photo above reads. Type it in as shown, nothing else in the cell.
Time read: 12:32
